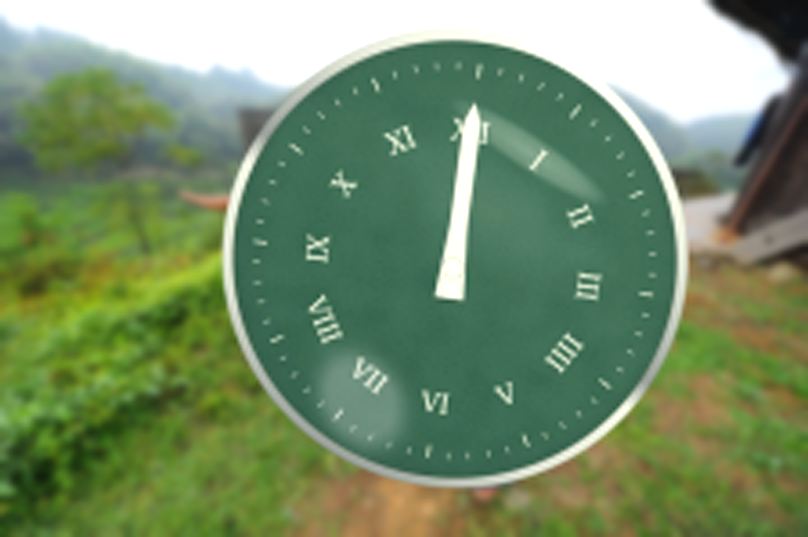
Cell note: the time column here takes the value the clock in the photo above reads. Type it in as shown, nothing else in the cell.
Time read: 12:00
